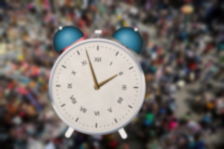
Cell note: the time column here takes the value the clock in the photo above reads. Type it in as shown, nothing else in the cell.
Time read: 1:57
